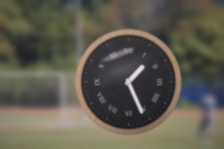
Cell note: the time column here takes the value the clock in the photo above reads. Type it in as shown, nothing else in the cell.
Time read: 1:26
